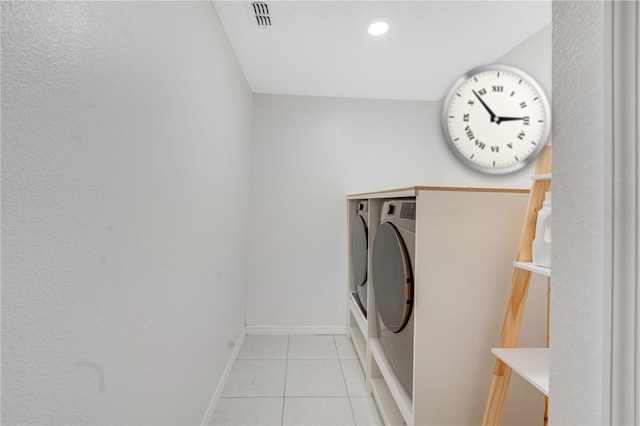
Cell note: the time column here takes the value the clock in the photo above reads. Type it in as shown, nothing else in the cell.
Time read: 2:53
